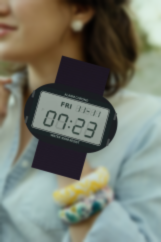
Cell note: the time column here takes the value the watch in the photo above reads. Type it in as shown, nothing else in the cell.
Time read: 7:23
